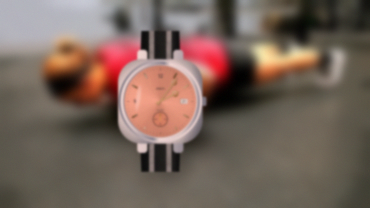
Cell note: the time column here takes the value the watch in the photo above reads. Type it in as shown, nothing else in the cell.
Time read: 2:06
